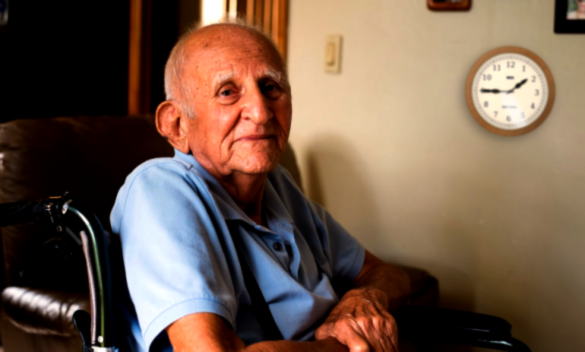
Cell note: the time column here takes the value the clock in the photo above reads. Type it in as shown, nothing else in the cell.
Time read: 1:45
